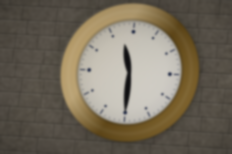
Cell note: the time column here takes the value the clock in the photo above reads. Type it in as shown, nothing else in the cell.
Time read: 11:30
